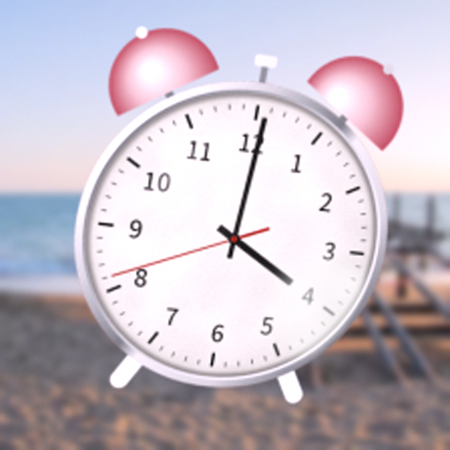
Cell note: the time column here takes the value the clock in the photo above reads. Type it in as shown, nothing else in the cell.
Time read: 4:00:41
